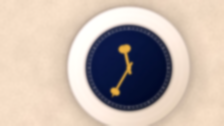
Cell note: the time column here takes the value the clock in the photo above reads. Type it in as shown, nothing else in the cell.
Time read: 11:35
